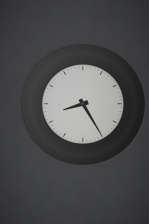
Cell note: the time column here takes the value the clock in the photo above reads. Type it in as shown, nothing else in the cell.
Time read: 8:25
